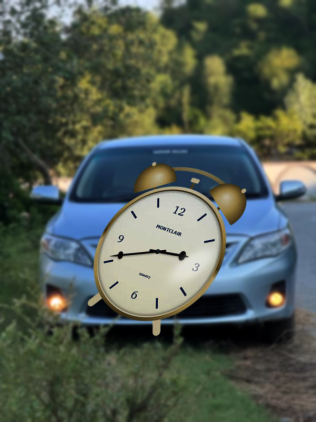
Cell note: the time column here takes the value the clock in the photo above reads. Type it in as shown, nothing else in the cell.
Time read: 2:41
